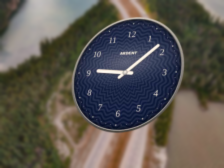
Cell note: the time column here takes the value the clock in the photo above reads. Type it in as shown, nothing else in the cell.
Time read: 9:08
